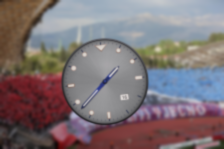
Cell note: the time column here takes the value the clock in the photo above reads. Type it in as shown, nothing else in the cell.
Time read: 1:38
